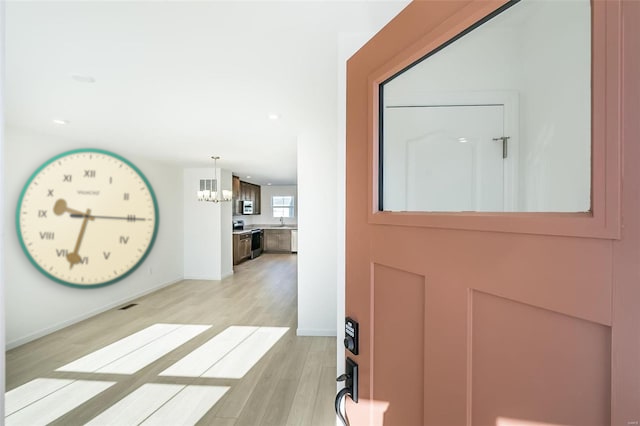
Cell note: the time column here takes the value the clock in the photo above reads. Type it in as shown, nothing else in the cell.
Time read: 9:32:15
